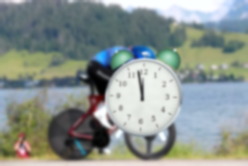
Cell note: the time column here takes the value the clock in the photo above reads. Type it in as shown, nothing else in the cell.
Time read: 11:58
